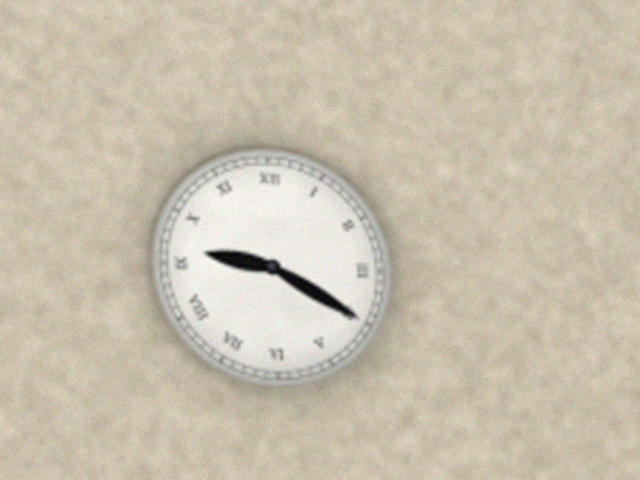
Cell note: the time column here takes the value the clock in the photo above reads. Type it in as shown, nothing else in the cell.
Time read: 9:20
